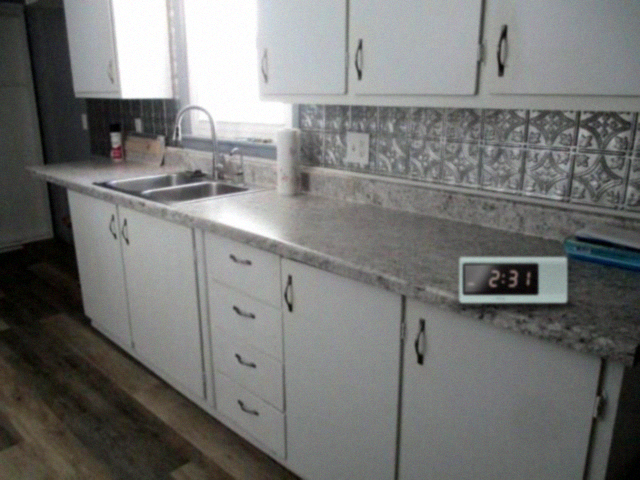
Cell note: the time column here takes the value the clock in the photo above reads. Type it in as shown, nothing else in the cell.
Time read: 2:31
